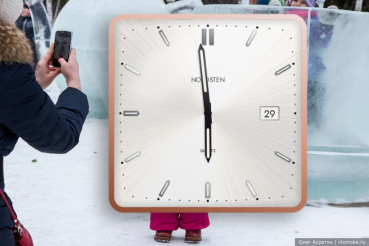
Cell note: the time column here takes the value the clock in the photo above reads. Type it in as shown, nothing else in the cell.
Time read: 5:59
